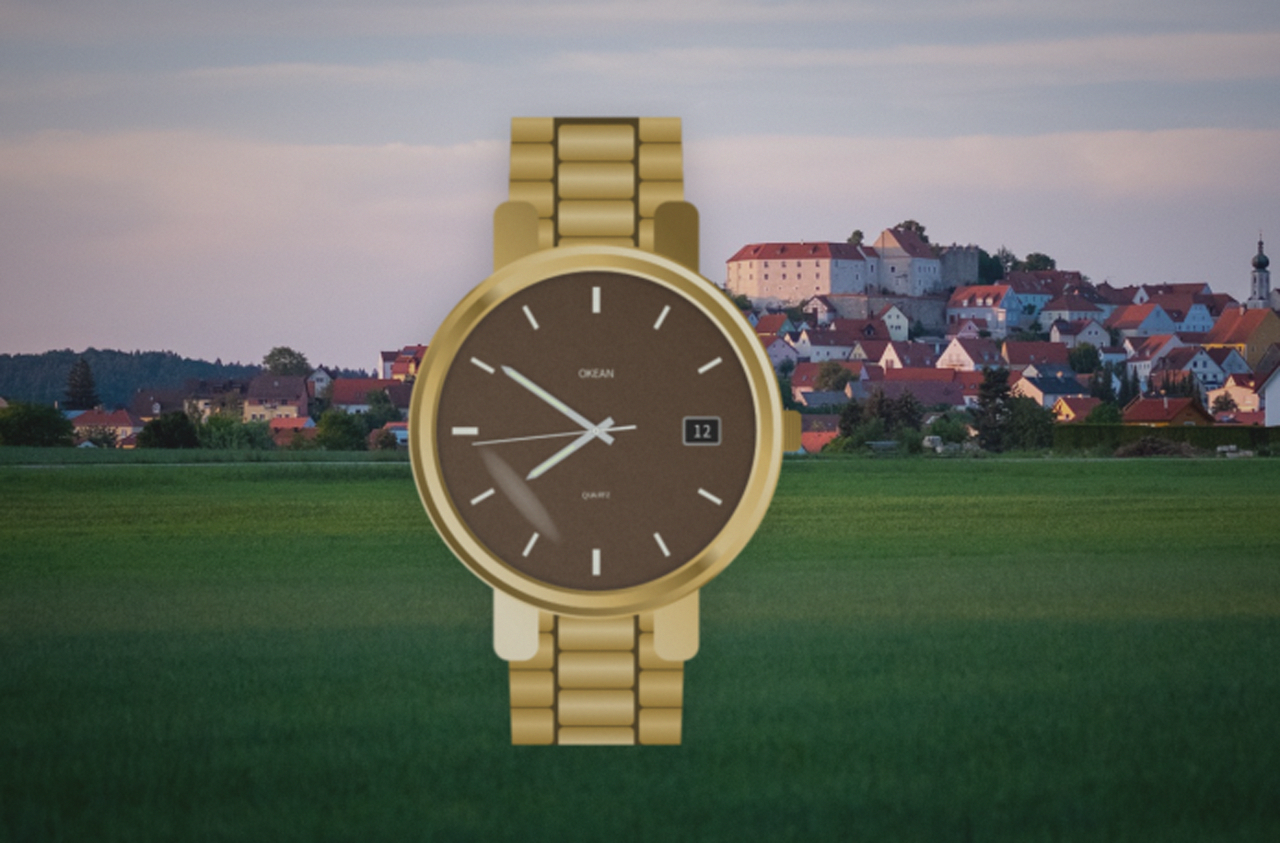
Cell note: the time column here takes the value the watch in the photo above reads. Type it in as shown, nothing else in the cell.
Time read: 7:50:44
